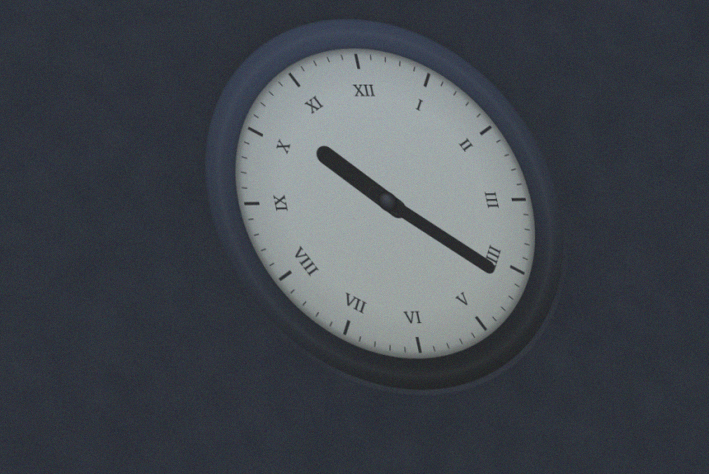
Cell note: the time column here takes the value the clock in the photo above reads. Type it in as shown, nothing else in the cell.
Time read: 10:21
